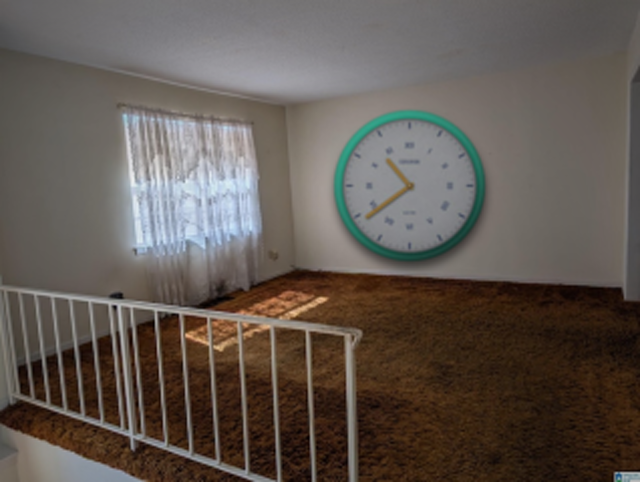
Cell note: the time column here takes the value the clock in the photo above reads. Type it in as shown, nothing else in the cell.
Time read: 10:39
